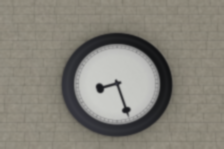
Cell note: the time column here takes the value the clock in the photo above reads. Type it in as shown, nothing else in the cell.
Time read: 8:27
